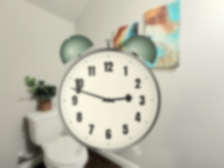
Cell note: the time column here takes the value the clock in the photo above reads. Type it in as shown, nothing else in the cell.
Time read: 2:48
